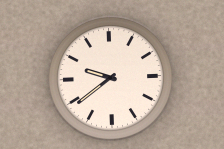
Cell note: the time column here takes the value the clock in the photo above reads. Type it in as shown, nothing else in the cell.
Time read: 9:39
